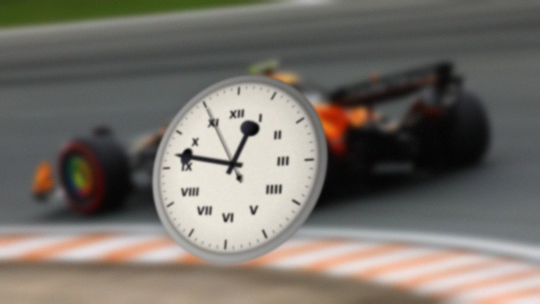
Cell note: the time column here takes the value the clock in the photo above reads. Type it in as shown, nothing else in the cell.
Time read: 12:46:55
